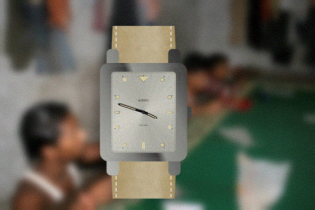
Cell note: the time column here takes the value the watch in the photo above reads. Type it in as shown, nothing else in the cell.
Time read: 3:48
